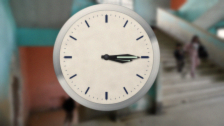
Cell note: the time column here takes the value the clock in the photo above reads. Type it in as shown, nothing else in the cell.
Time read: 3:15
